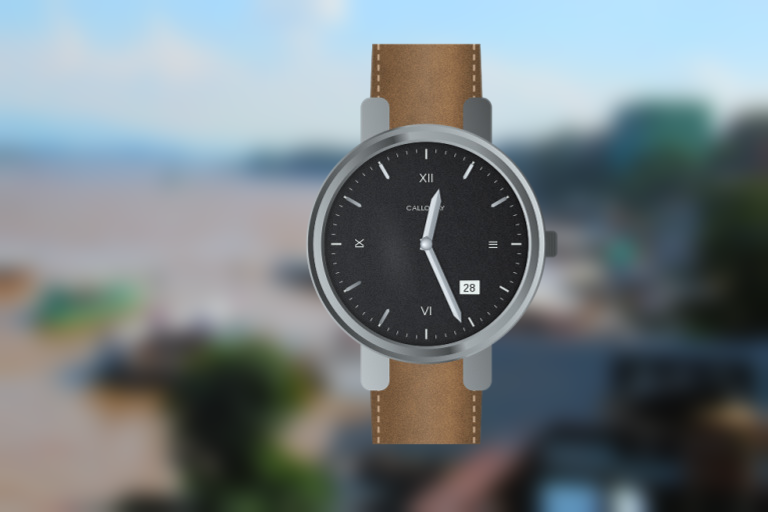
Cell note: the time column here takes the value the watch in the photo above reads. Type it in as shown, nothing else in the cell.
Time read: 12:26
